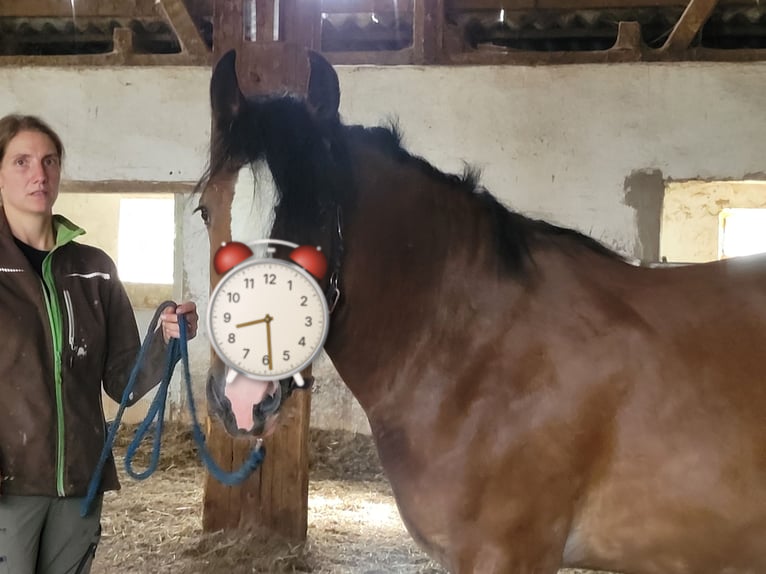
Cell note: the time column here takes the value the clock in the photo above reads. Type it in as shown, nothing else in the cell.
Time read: 8:29
